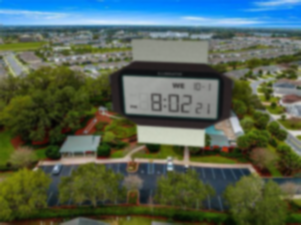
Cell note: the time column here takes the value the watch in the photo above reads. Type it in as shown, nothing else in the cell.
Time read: 8:02
